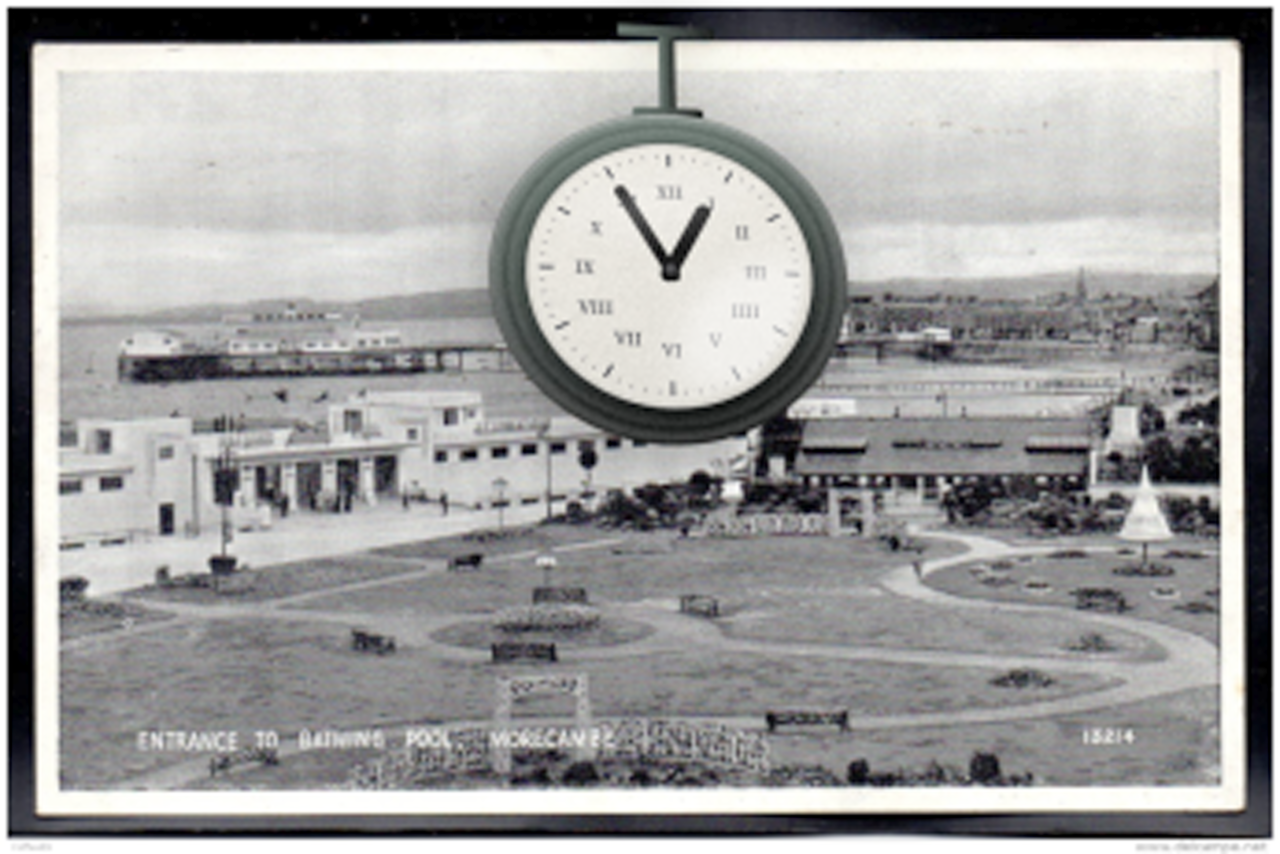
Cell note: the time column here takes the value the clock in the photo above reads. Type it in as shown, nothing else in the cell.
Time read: 12:55
